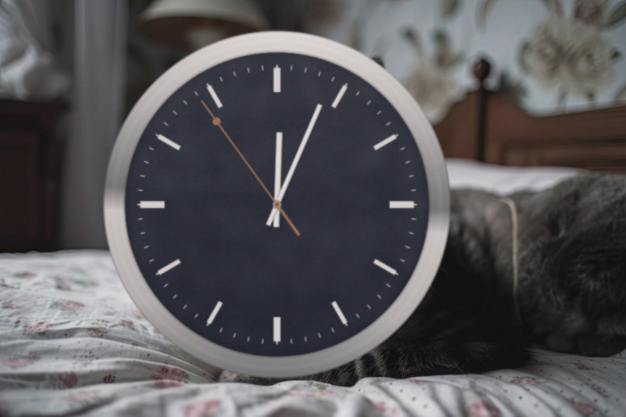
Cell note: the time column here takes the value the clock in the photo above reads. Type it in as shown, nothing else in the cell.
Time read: 12:03:54
